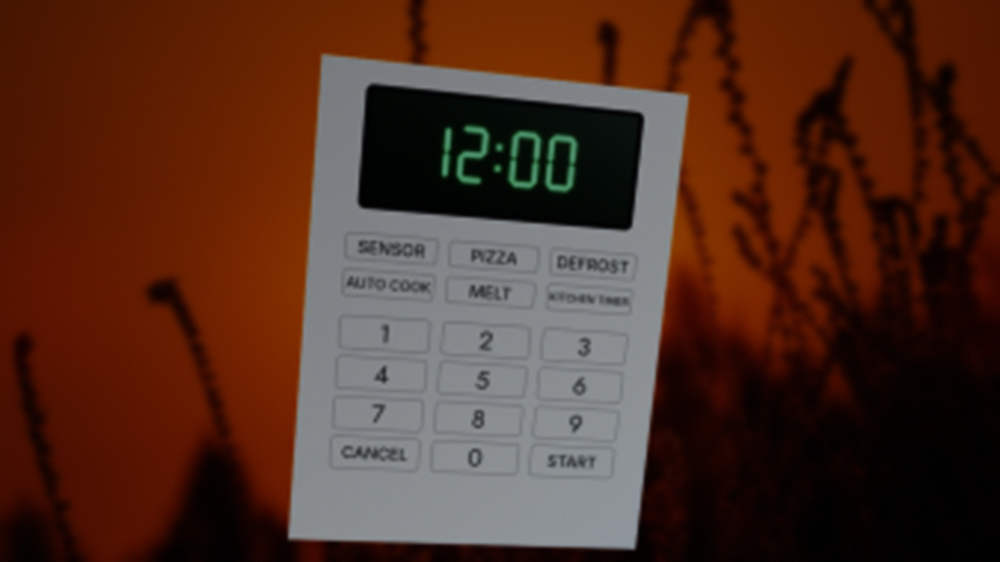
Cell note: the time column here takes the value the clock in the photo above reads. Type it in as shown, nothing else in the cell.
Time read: 12:00
